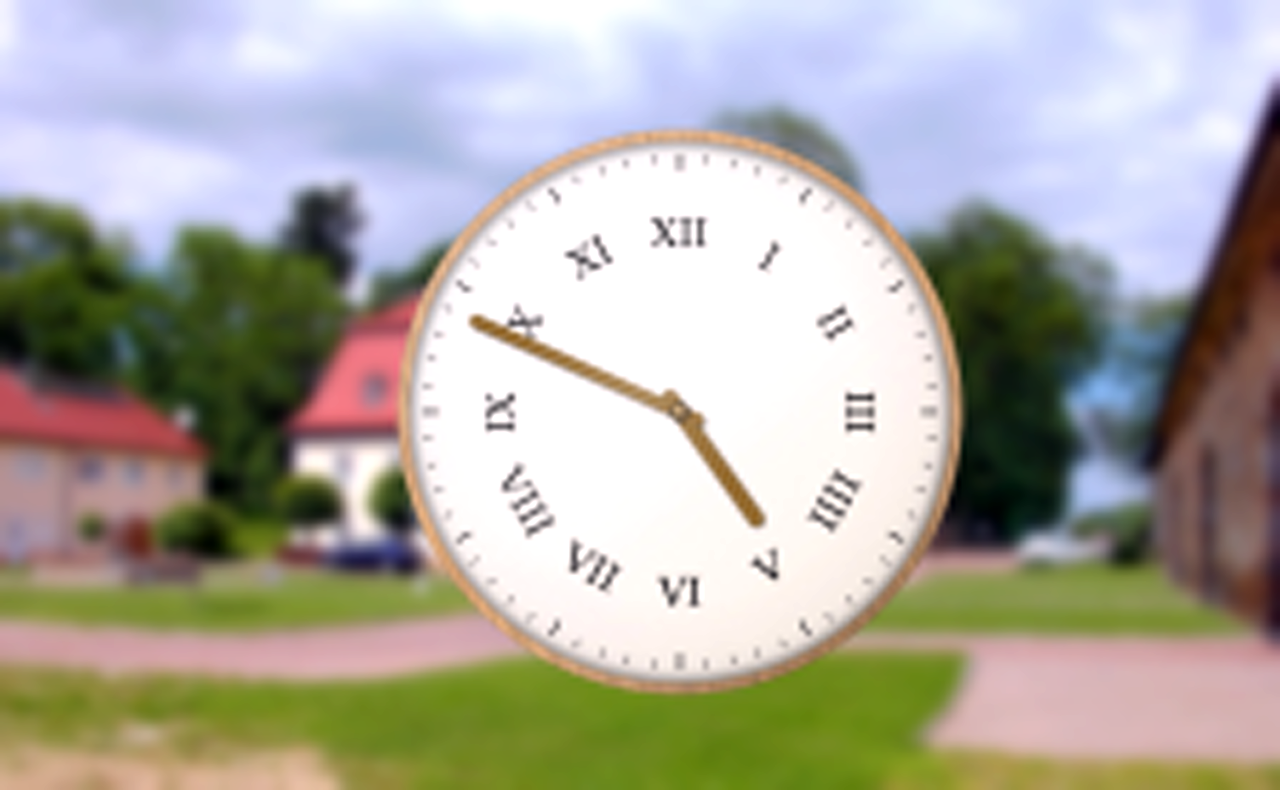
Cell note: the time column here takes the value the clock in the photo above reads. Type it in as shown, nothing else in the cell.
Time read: 4:49
